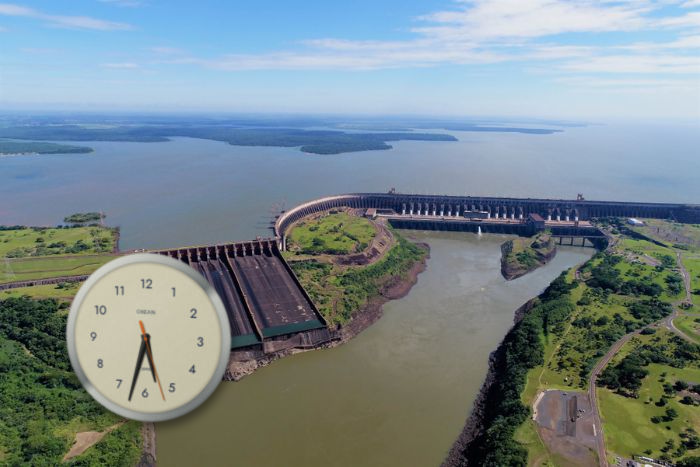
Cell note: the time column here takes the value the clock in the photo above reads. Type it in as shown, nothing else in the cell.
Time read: 5:32:27
